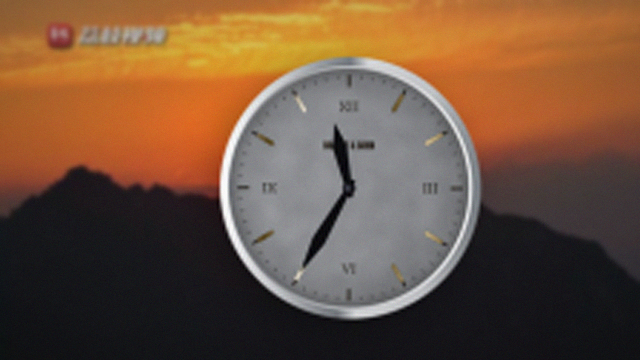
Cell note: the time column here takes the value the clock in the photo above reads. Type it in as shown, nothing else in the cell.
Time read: 11:35
